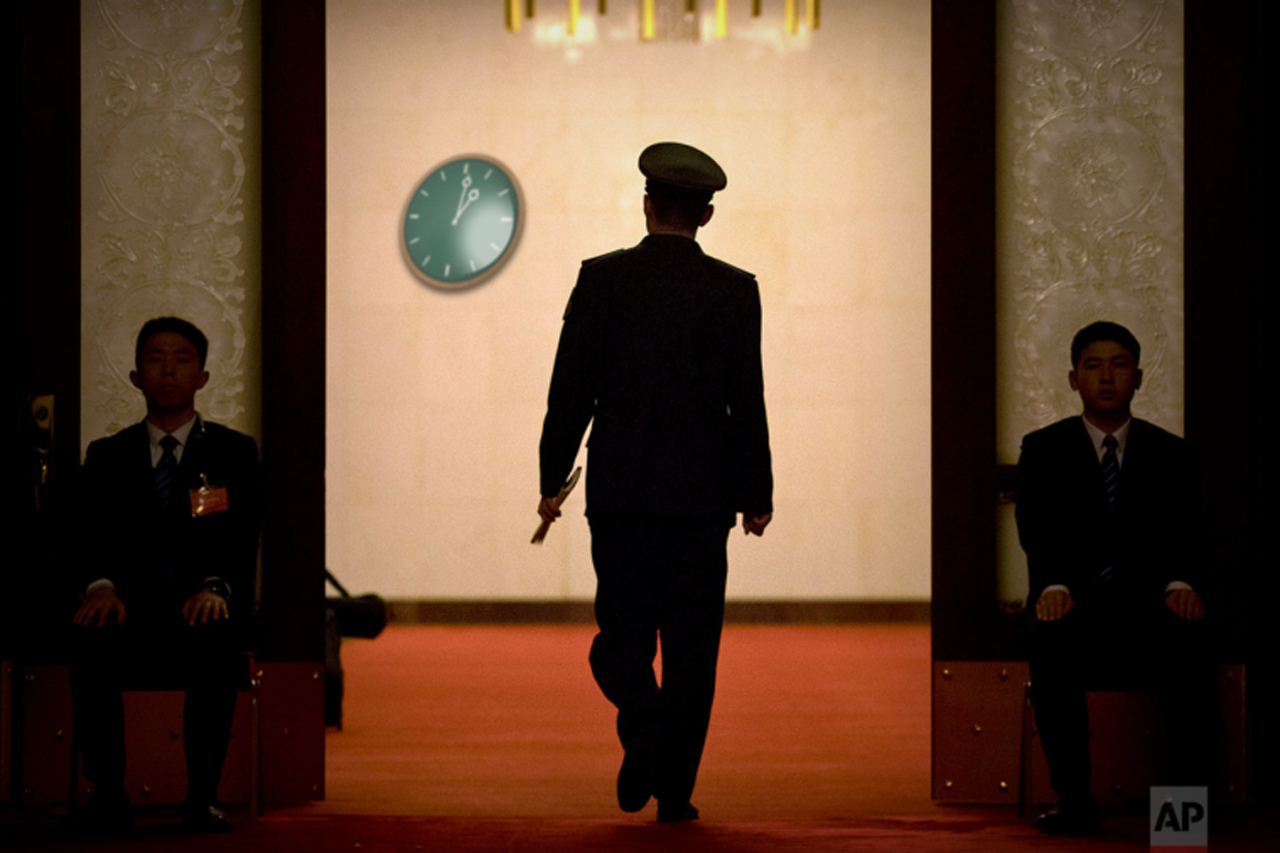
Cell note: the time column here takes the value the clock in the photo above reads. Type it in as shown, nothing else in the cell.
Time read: 1:01
